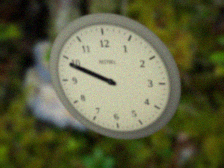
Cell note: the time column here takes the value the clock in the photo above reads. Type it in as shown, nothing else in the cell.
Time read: 9:49
